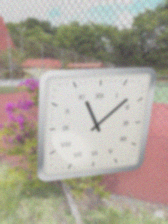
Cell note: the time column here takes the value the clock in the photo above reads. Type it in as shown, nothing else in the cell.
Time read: 11:08
